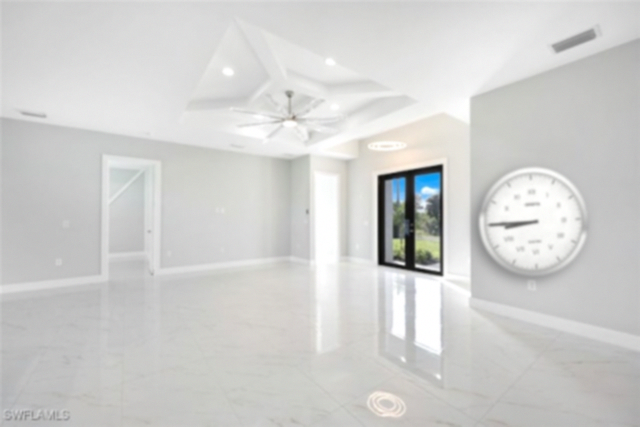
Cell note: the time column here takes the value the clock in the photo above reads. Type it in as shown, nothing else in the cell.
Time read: 8:45
